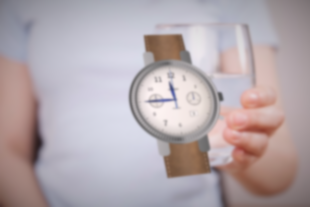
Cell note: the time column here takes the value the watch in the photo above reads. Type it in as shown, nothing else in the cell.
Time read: 11:45
